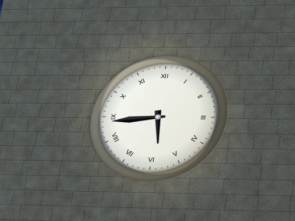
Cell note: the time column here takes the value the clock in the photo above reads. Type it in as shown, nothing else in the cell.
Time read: 5:44
